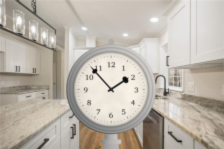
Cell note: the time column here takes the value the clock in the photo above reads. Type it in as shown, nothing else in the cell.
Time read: 1:53
